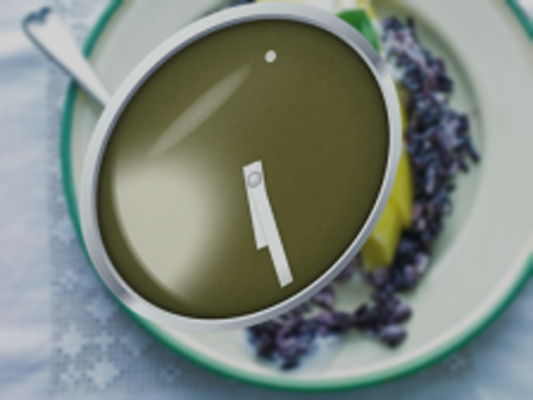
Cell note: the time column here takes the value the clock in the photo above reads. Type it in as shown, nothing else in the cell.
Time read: 5:26
